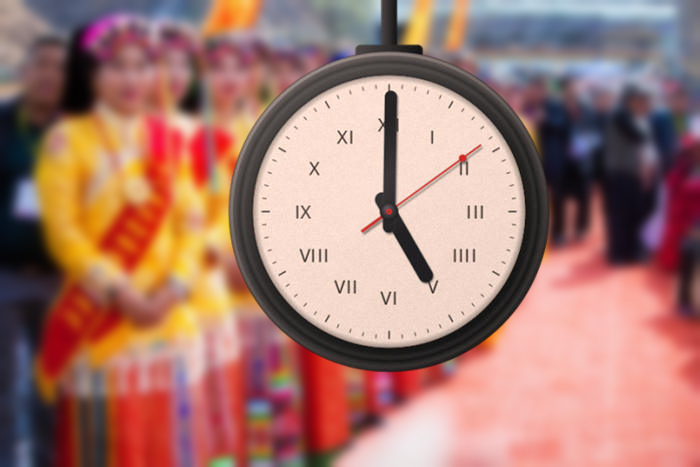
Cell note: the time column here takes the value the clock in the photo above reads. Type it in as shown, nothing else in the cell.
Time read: 5:00:09
